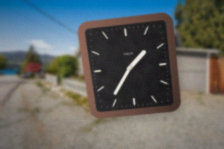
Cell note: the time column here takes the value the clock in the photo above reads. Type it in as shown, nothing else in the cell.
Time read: 1:36
